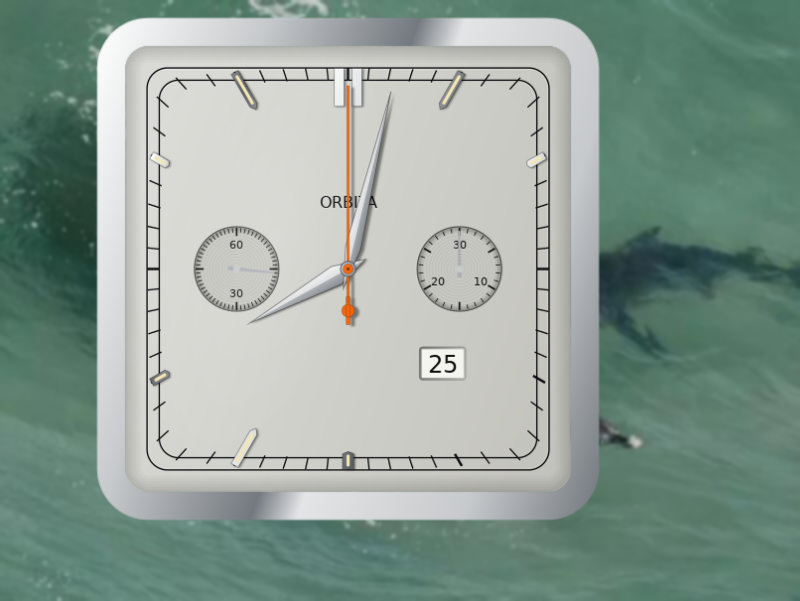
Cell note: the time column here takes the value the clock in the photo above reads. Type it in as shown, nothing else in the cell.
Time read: 8:02:16
